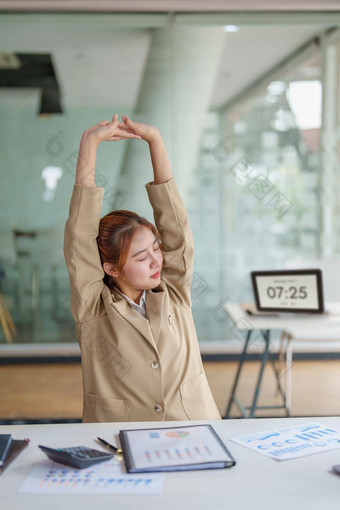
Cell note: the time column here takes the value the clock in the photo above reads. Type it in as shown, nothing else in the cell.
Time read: 7:25
